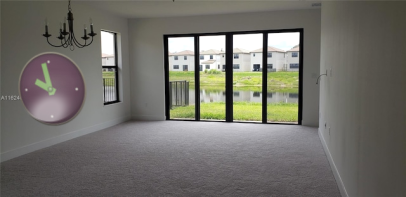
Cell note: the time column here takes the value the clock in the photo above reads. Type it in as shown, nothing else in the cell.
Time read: 9:58
